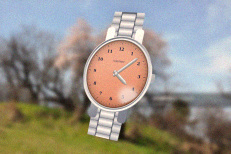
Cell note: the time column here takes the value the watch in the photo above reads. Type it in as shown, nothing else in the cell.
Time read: 4:08
